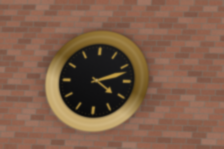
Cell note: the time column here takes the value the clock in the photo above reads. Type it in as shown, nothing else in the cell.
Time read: 4:12
